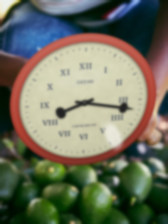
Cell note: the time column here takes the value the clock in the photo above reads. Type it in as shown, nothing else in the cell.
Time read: 8:17
